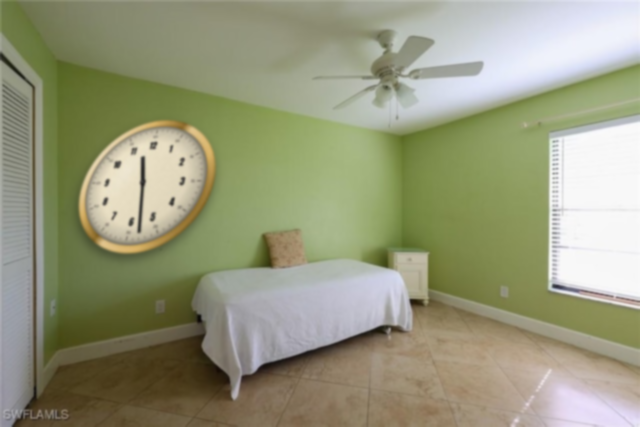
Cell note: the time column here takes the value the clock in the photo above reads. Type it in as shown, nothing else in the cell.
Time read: 11:28
